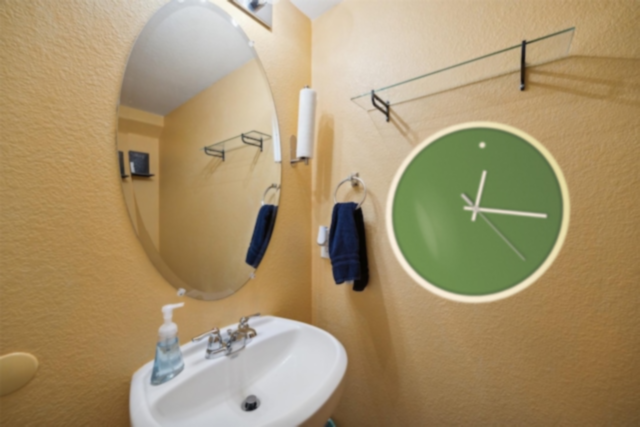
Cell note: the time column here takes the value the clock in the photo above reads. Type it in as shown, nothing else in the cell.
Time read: 12:15:22
